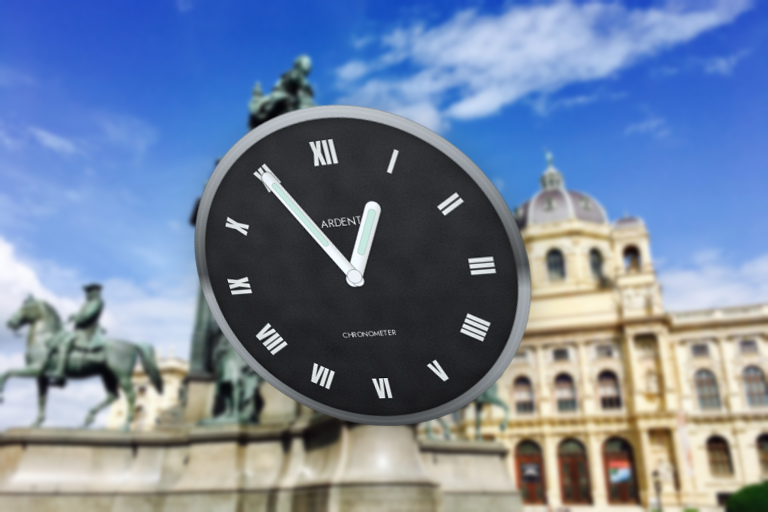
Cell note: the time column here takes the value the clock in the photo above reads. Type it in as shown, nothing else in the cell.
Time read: 12:55
